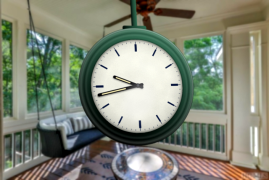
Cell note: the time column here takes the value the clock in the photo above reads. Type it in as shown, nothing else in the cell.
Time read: 9:43
